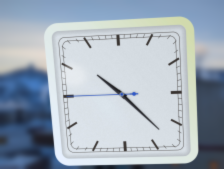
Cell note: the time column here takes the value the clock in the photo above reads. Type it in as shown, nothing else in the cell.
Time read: 10:22:45
